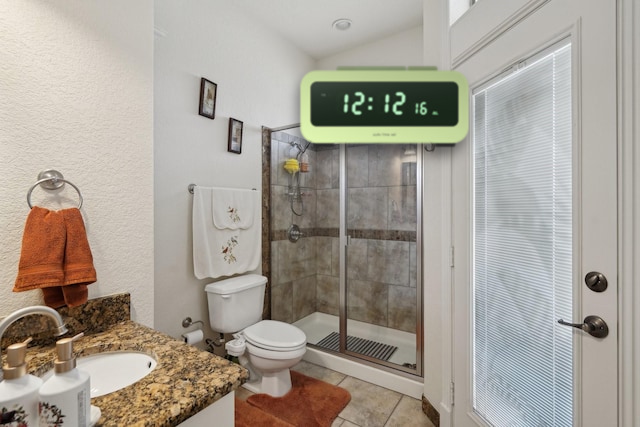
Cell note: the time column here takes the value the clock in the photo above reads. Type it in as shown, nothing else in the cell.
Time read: 12:12:16
